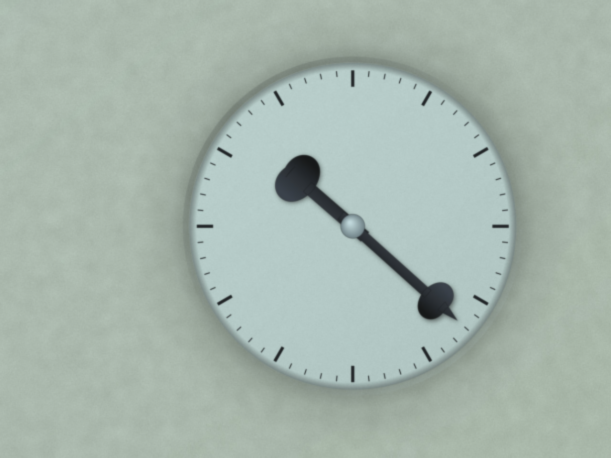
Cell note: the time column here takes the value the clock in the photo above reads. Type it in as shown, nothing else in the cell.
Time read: 10:22
